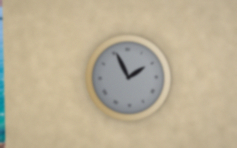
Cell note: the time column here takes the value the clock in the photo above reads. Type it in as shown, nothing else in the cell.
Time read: 1:56
